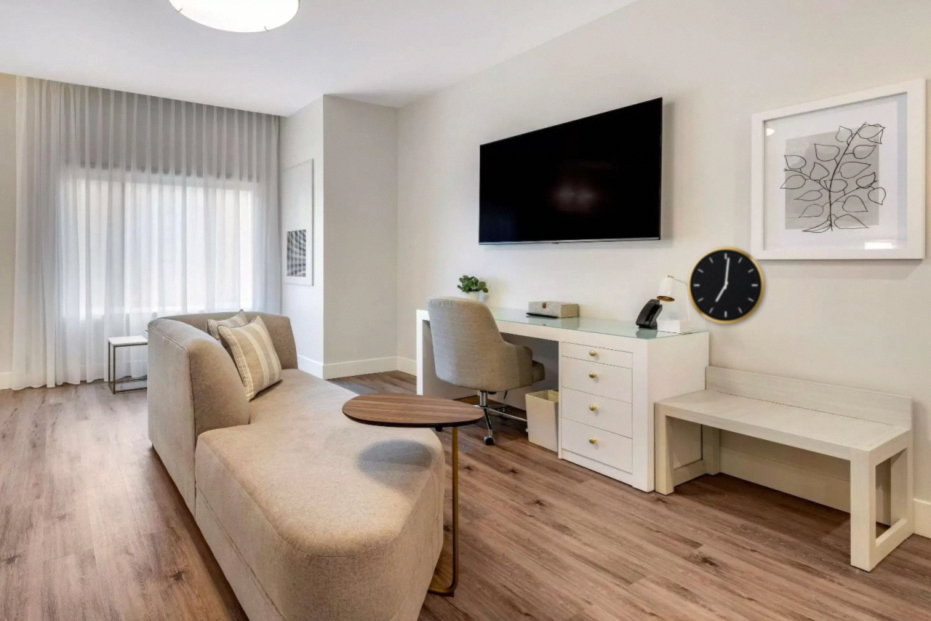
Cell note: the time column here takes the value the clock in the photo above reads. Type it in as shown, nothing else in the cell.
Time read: 7:01
